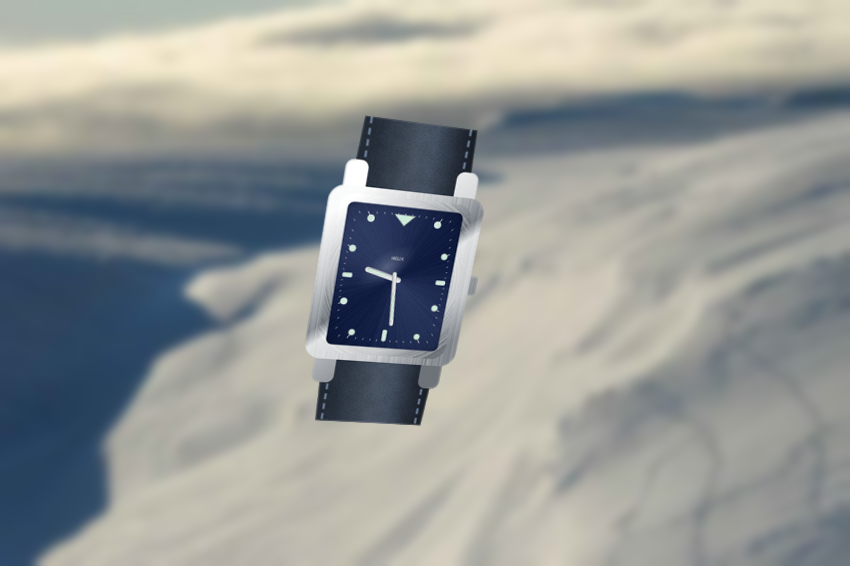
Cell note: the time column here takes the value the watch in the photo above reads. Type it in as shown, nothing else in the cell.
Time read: 9:29
